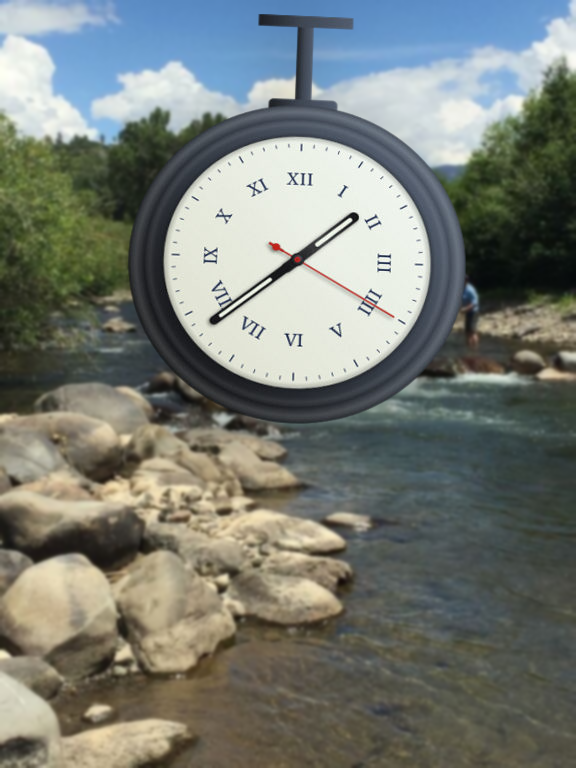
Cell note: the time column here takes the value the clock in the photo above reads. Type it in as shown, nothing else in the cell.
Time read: 1:38:20
